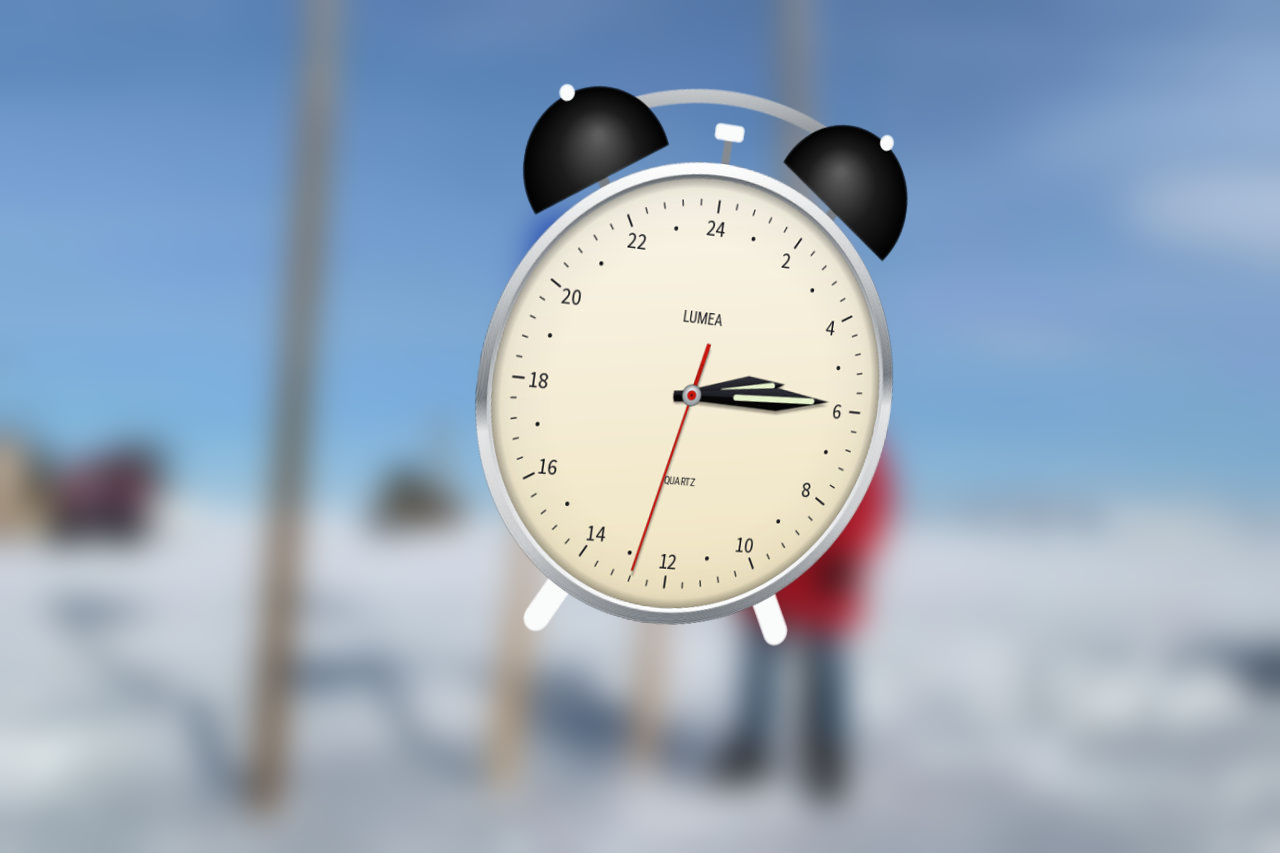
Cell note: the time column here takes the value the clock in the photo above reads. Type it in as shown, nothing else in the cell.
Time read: 5:14:32
